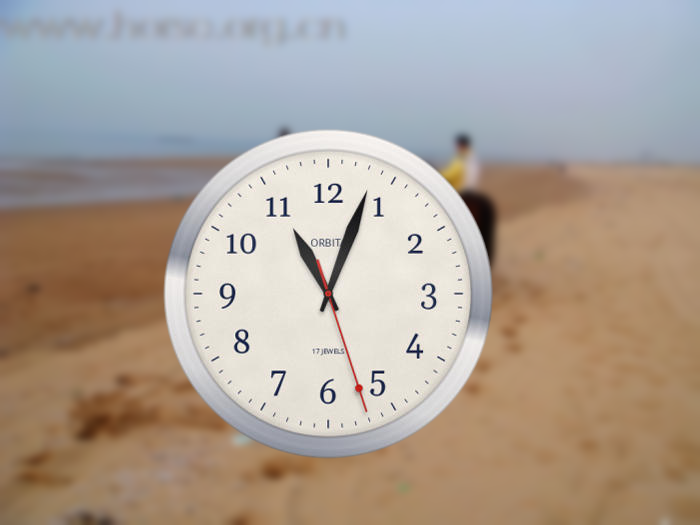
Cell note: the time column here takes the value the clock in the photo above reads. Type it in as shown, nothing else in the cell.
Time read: 11:03:27
